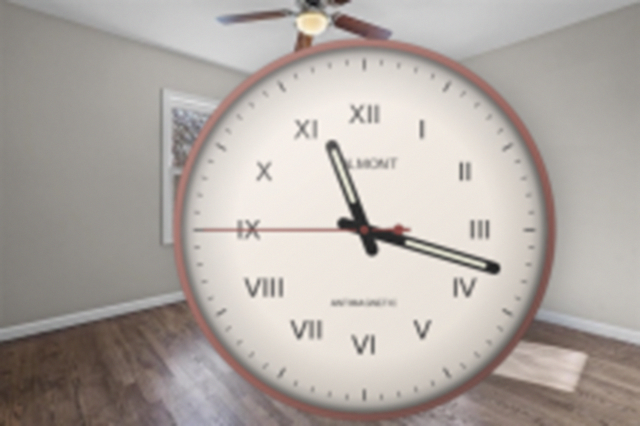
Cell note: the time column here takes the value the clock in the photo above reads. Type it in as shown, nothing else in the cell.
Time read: 11:17:45
